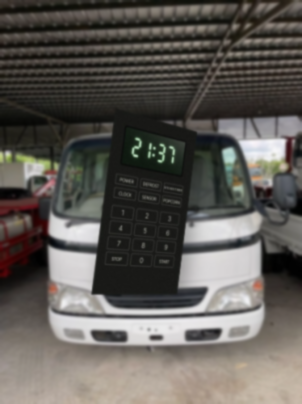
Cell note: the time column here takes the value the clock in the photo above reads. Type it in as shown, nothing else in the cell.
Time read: 21:37
